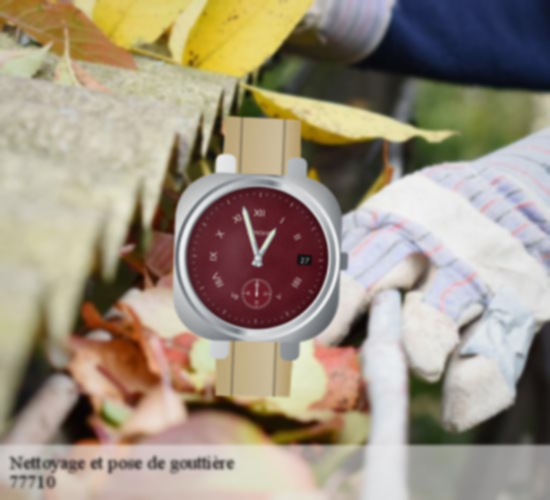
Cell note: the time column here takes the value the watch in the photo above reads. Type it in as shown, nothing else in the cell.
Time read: 12:57
